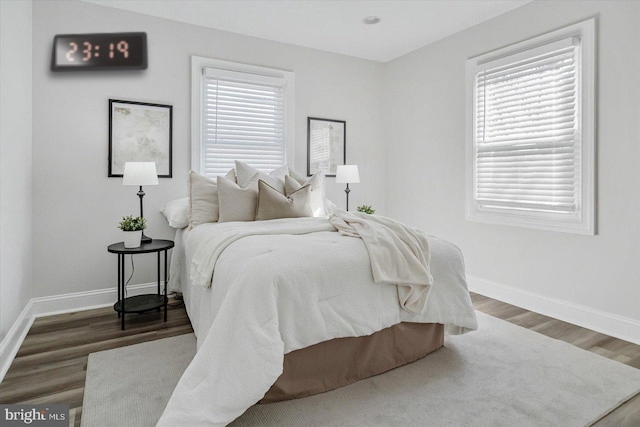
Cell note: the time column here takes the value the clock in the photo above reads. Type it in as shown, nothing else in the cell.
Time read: 23:19
